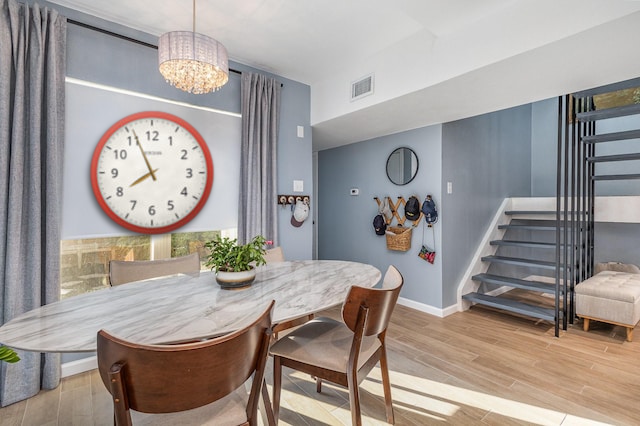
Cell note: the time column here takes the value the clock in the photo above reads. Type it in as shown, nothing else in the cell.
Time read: 7:56
